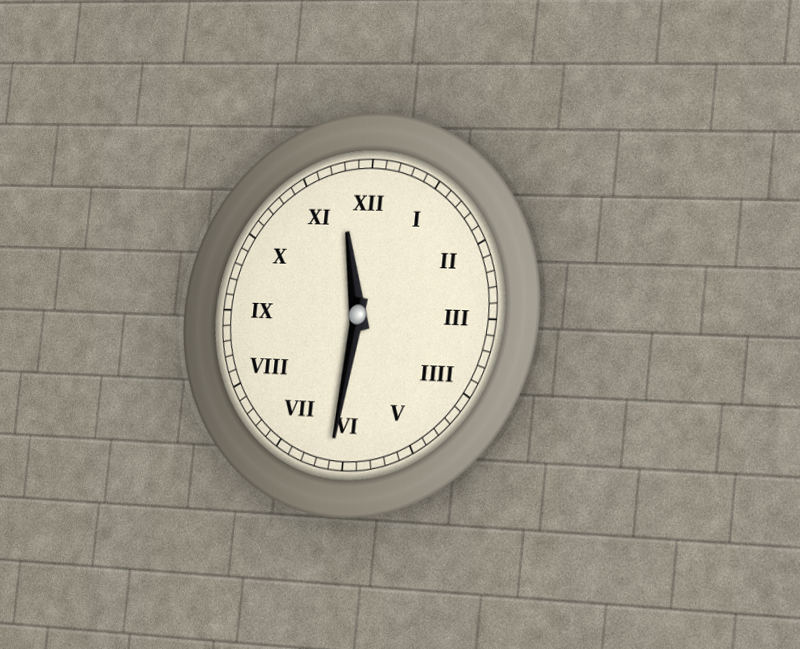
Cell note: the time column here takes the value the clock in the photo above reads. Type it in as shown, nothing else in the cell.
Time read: 11:31
